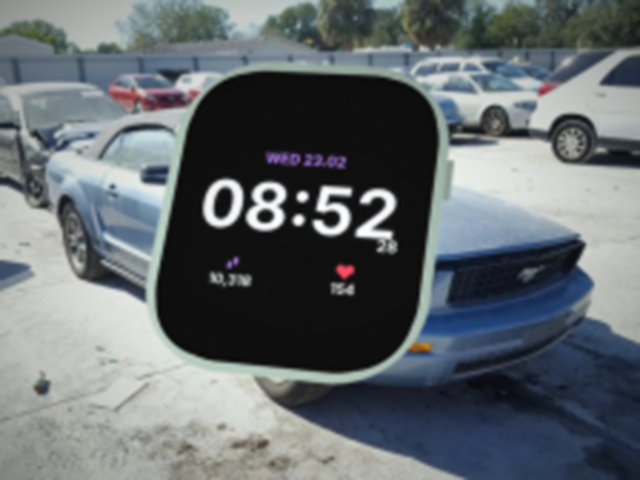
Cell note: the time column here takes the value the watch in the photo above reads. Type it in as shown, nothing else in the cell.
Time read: 8:52
